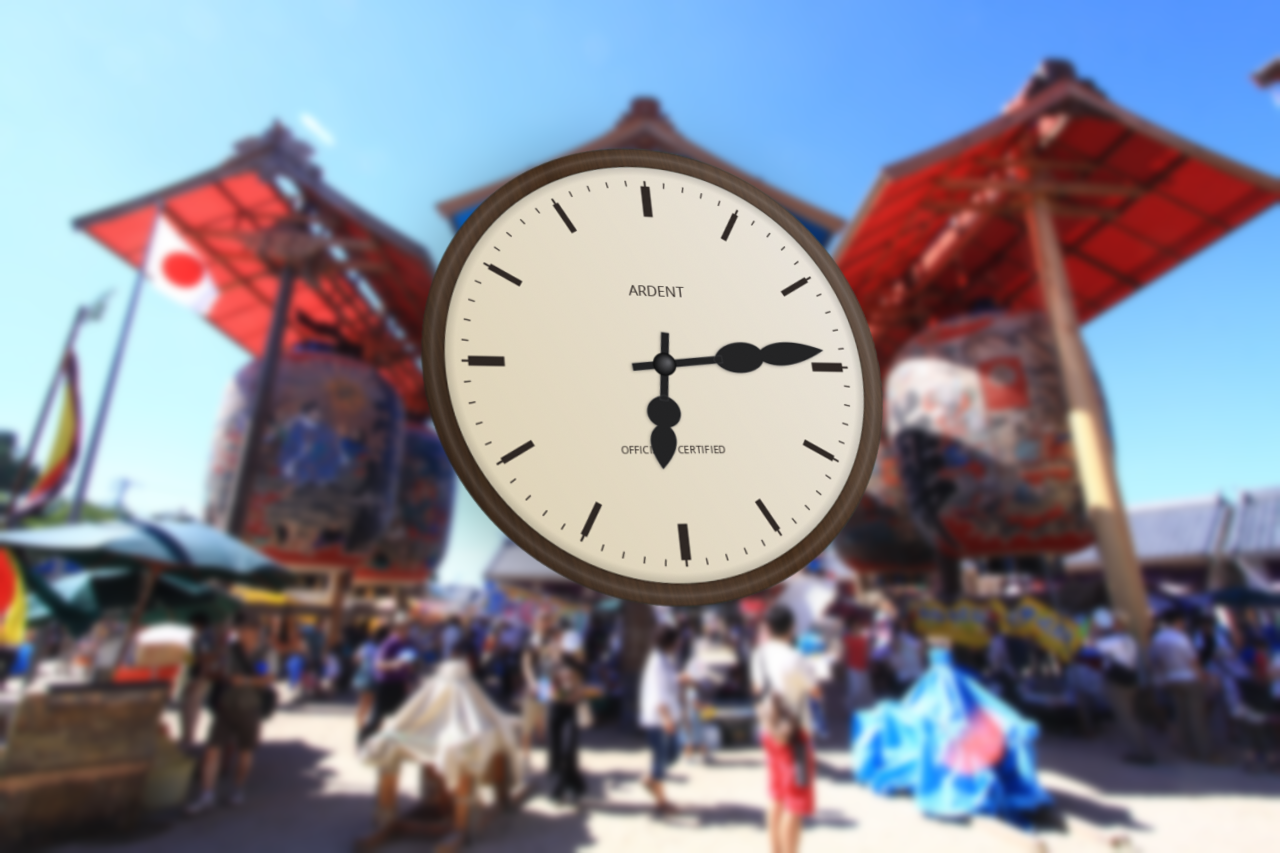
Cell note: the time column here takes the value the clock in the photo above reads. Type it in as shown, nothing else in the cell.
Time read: 6:14
